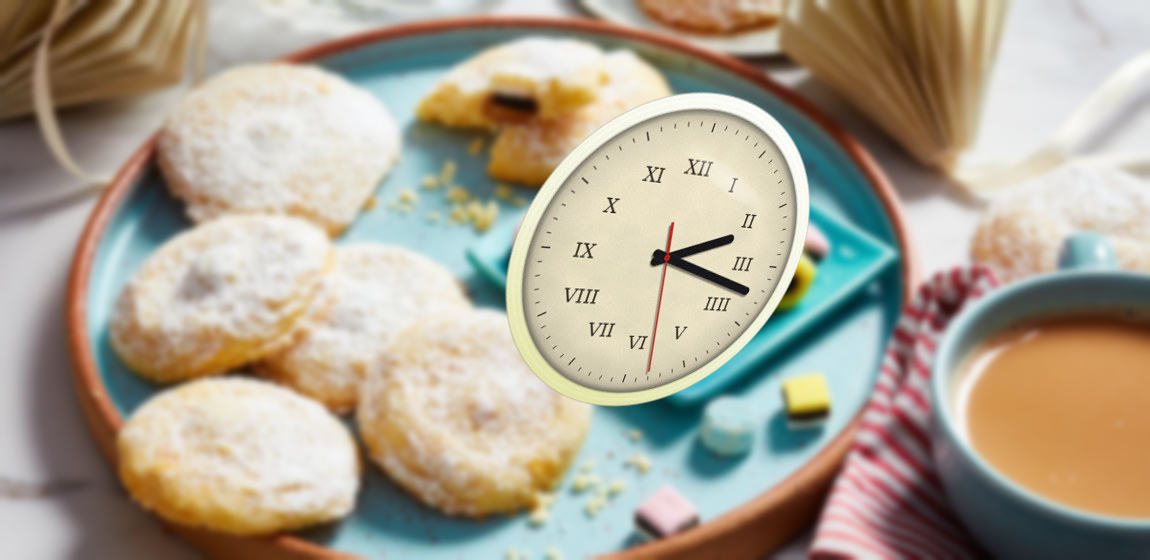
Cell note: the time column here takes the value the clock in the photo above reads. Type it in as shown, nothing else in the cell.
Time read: 2:17:28
